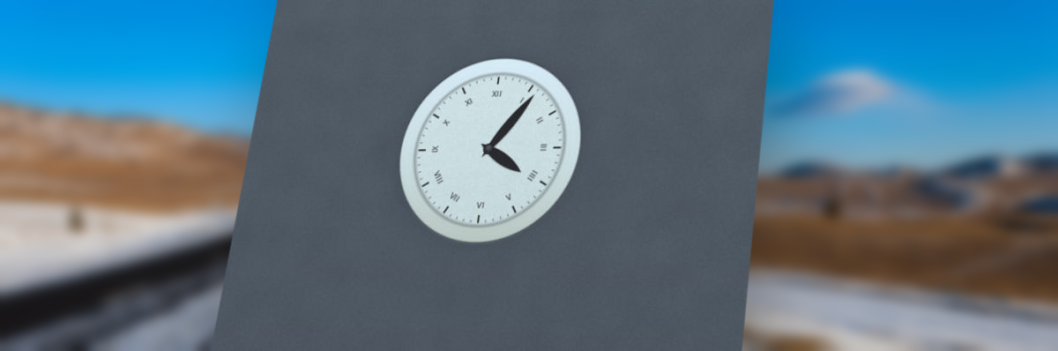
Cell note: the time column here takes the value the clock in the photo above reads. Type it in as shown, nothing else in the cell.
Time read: 4:06
